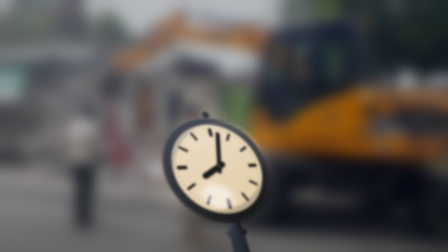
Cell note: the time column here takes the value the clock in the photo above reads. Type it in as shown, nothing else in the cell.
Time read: 8:02
